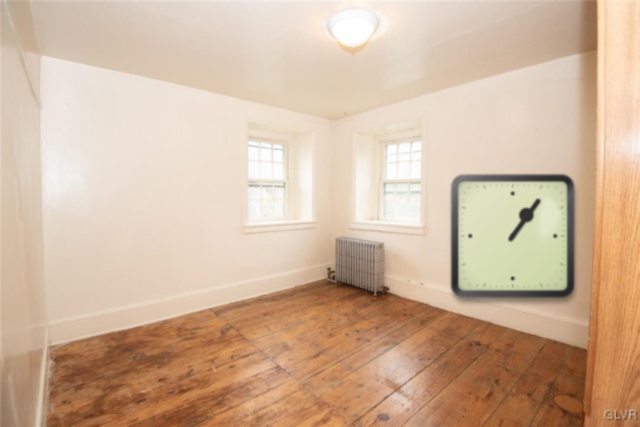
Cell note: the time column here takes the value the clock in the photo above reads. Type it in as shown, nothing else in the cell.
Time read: 1:06
